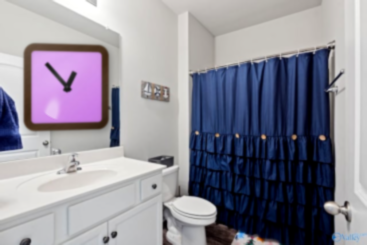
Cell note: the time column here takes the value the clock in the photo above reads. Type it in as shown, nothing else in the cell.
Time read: 12:53
